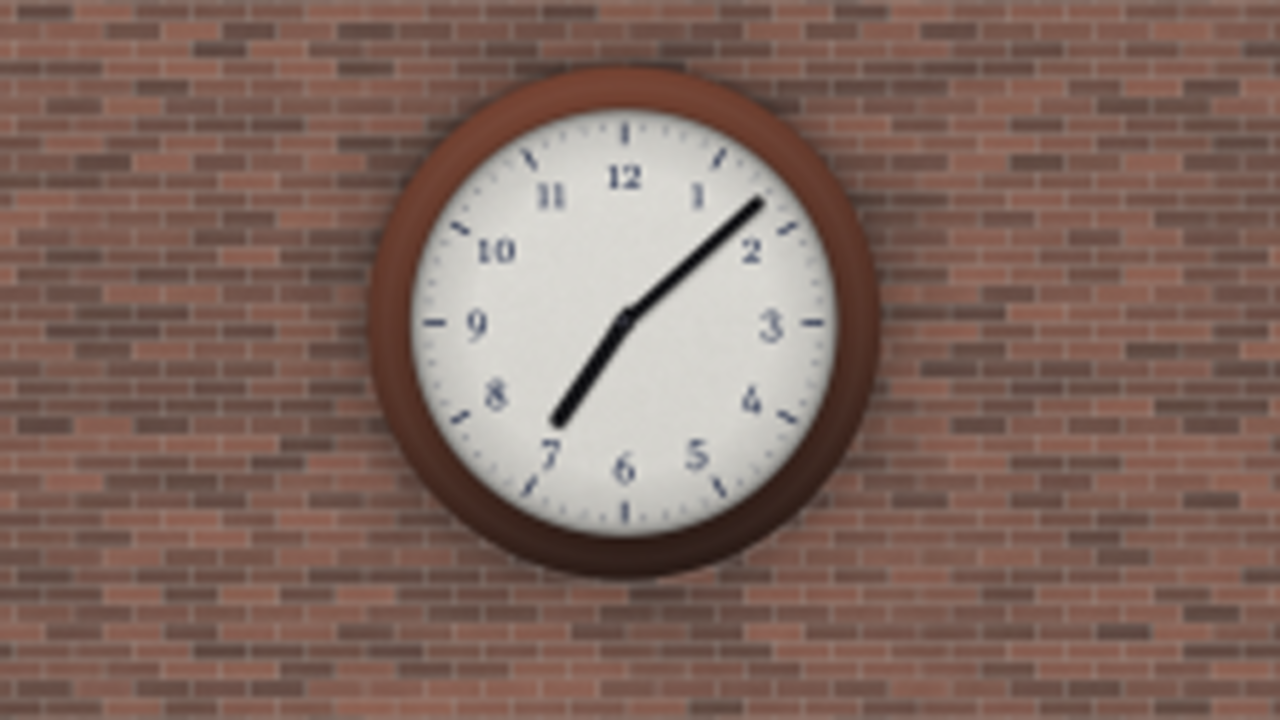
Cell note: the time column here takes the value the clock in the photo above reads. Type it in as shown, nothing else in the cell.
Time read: 7:08
